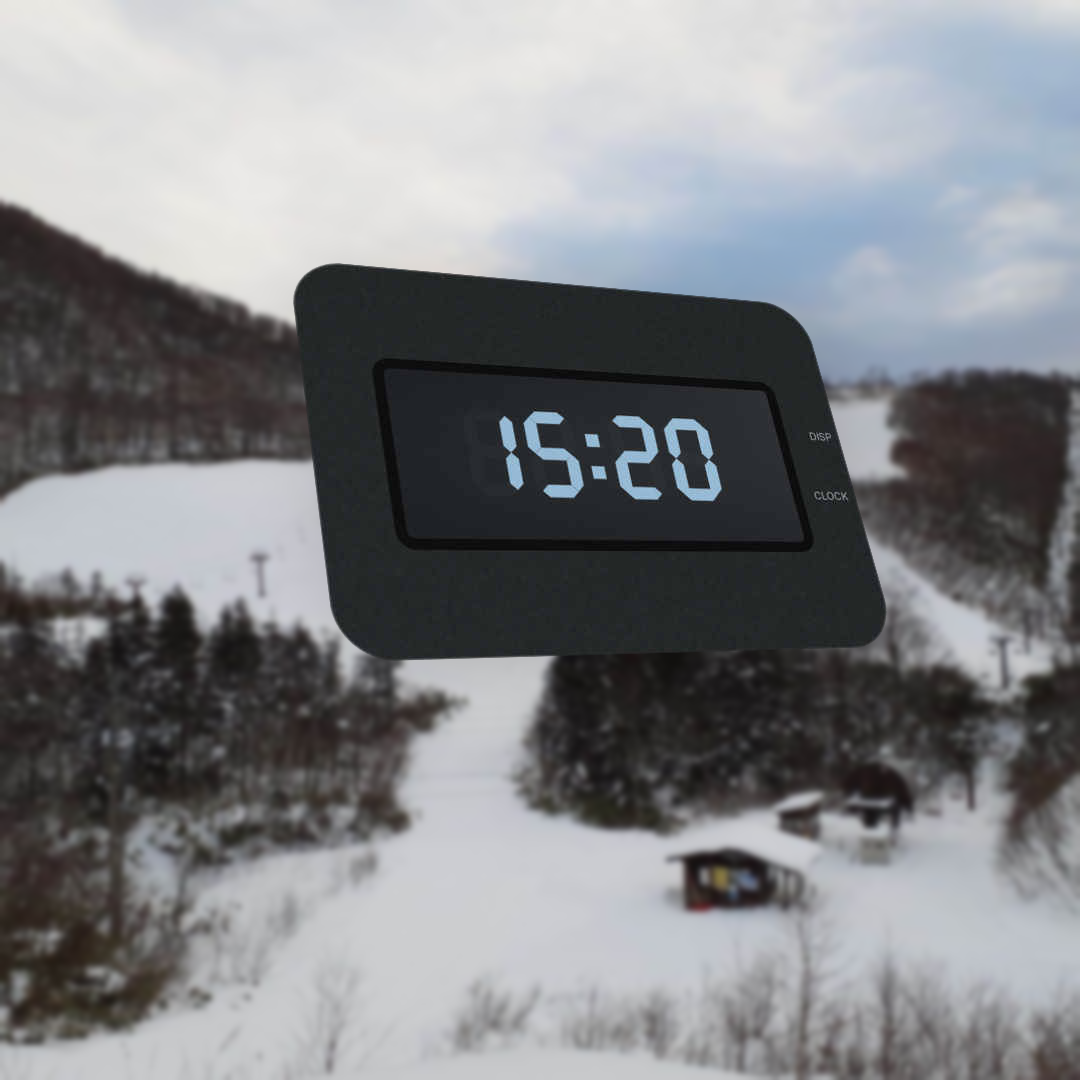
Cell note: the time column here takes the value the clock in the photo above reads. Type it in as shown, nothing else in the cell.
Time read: 15:20
